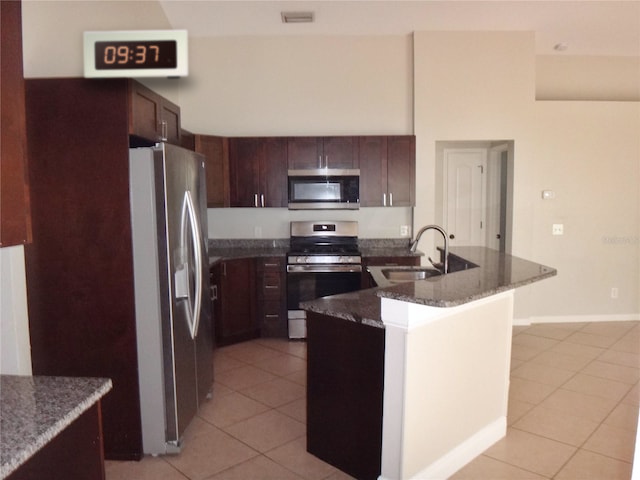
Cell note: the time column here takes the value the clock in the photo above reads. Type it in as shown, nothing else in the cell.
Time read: 9:37
